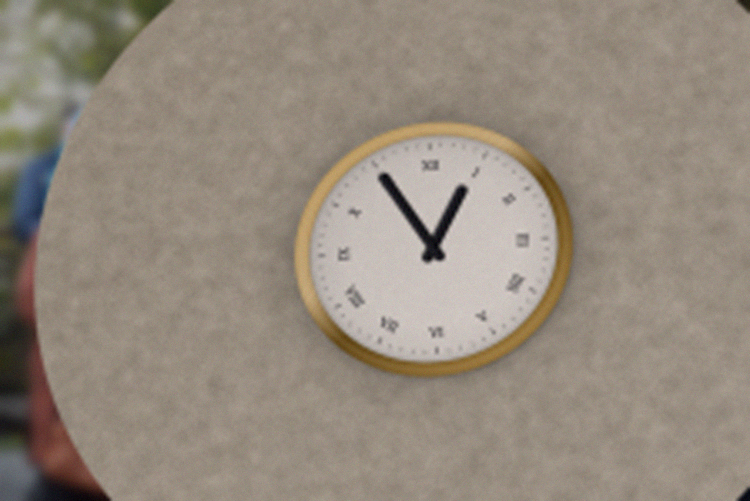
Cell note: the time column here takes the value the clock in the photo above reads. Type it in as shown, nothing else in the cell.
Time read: 12:55
